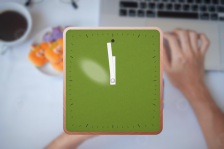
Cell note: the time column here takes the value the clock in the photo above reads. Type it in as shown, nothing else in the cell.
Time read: 11:59
